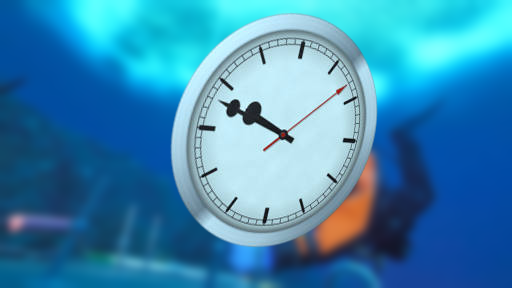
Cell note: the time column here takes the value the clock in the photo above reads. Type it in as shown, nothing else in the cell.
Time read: 9:48:08
